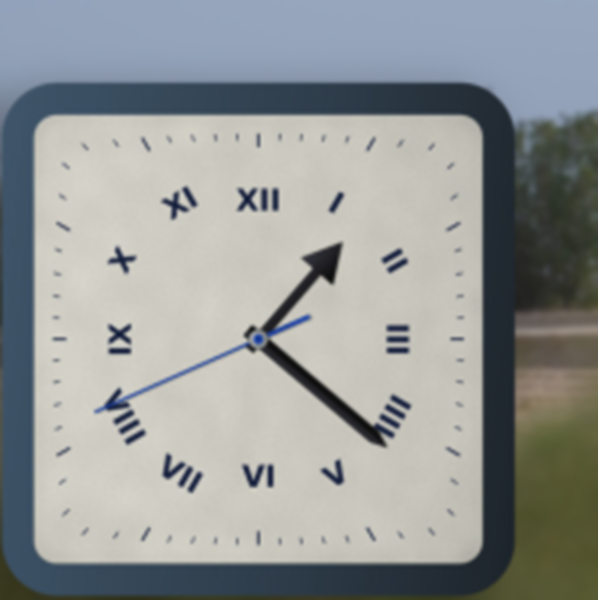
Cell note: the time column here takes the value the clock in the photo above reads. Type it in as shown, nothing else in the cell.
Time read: 1:21:41
